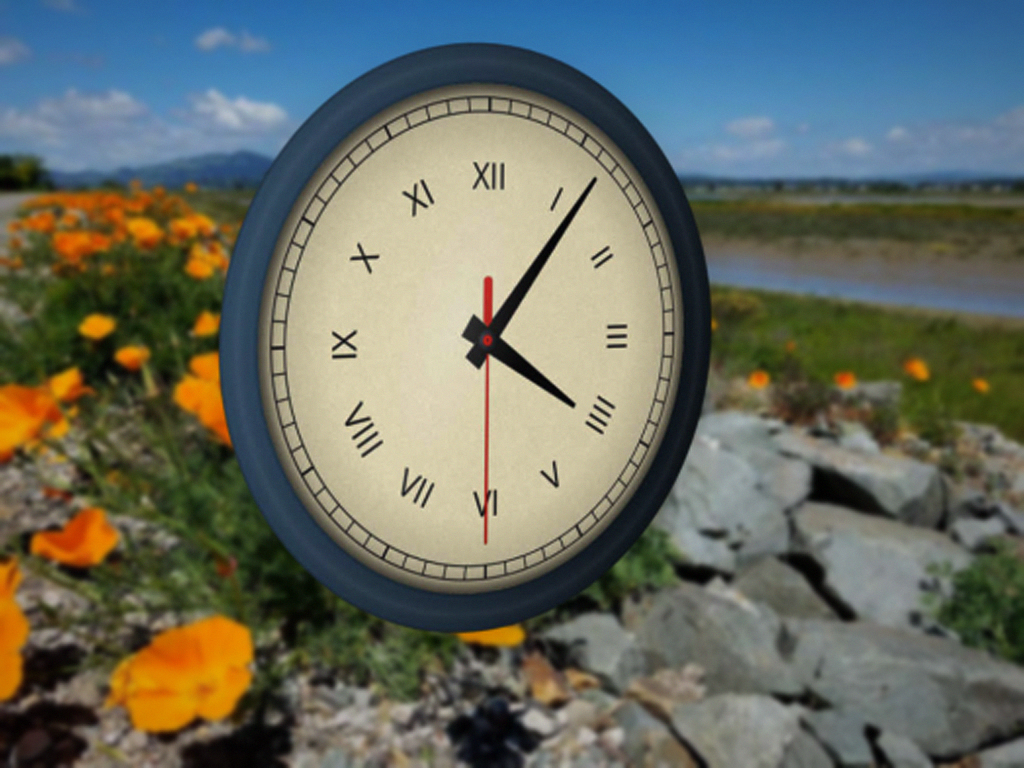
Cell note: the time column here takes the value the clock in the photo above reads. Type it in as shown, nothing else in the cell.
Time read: 4:06:30
